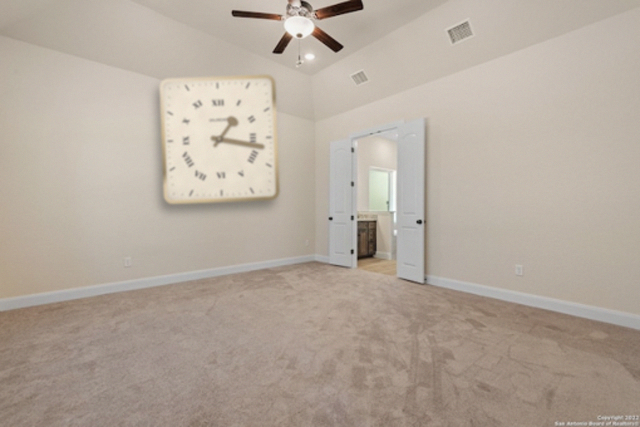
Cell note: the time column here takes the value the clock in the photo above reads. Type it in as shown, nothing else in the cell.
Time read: 1:17
